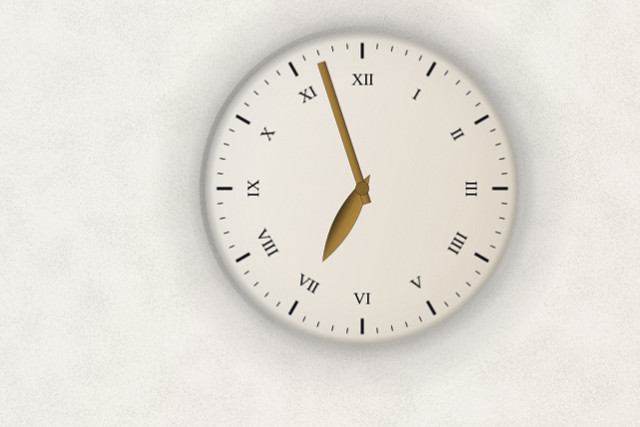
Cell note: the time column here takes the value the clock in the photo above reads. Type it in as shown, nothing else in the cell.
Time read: 6:57
